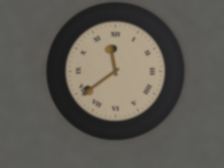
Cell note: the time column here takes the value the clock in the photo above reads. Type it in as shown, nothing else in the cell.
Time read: 11:39
